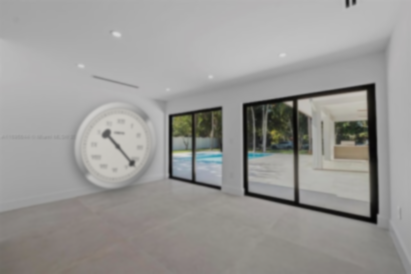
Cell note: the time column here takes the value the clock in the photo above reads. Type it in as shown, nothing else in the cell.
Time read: 10:22
